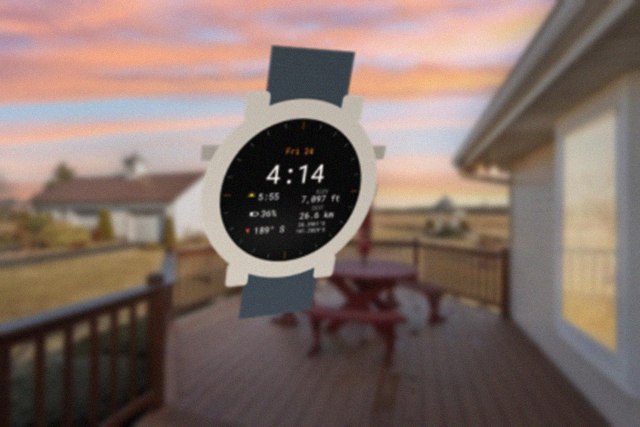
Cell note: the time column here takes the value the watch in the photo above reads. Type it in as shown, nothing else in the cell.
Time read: 4:14
